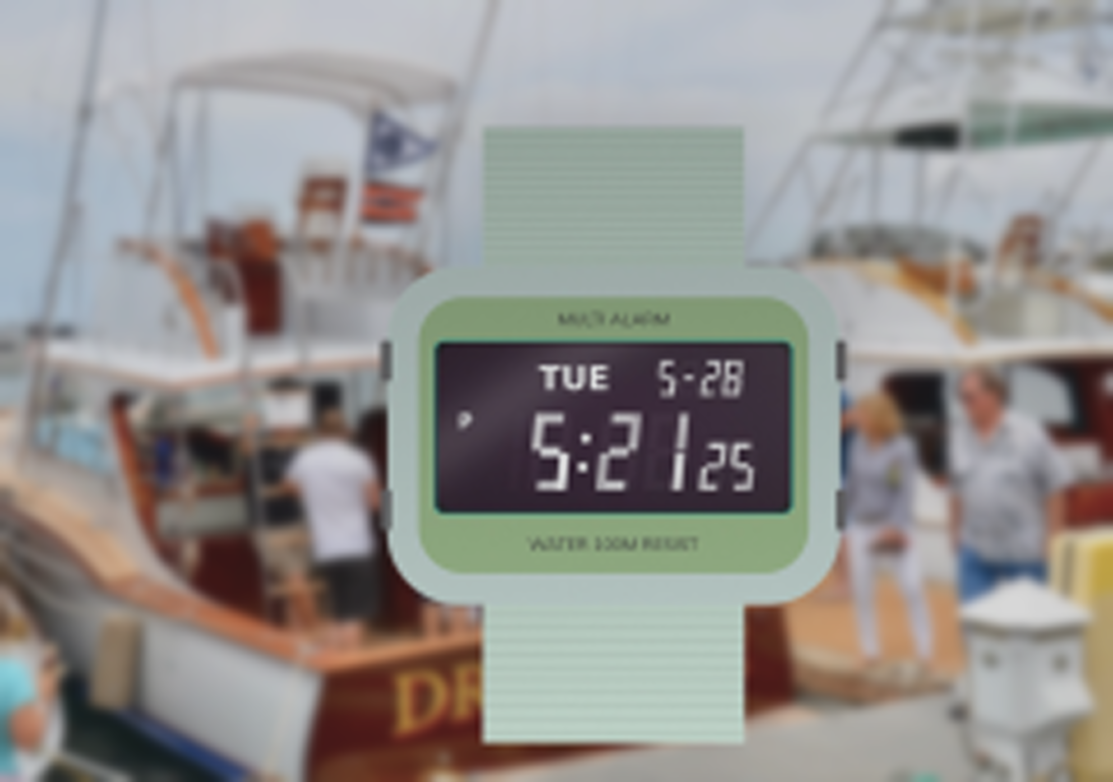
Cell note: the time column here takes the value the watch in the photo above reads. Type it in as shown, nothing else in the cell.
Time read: 5:21:25
